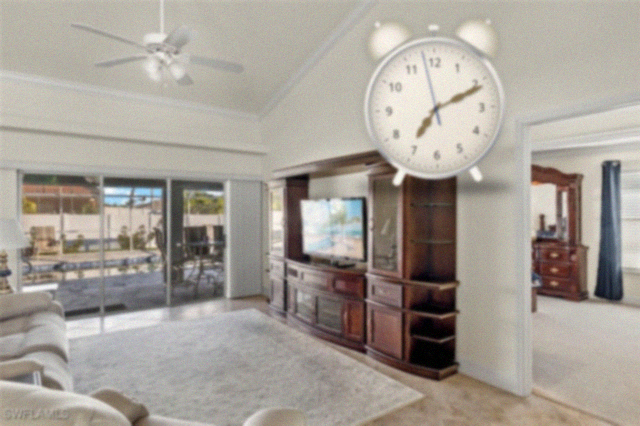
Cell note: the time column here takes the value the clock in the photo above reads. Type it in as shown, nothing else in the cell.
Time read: 7:10:58
